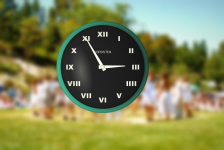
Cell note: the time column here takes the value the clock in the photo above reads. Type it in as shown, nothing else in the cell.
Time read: 2:55
